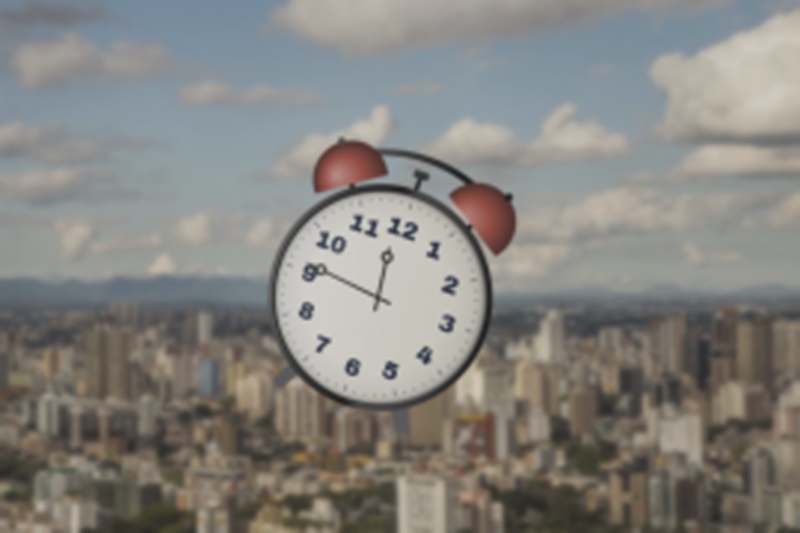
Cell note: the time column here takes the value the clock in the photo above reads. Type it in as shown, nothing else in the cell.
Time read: 11:46
